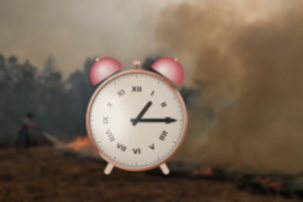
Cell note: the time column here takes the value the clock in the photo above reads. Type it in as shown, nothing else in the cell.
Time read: 1:15
